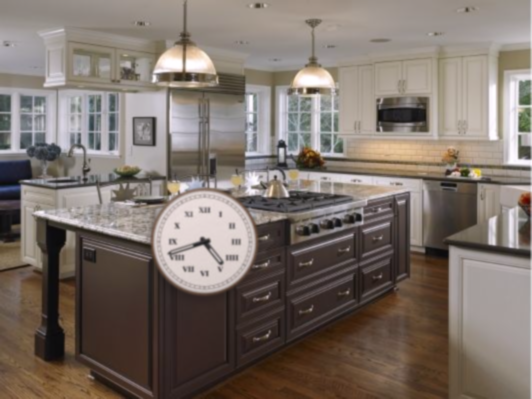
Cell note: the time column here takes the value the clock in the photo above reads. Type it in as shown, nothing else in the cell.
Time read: 4:42
